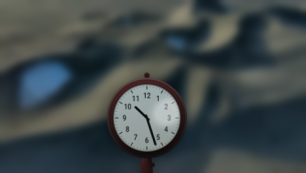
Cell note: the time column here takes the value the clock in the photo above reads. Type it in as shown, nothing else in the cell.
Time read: 10:27
